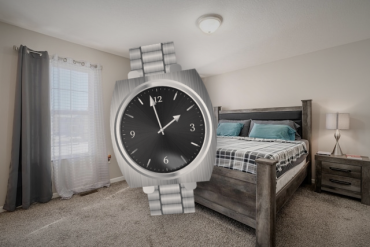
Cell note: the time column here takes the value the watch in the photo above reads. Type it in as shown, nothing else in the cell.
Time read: 1:58
